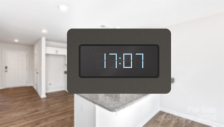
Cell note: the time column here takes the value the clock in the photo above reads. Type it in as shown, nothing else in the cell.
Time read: 17:07
